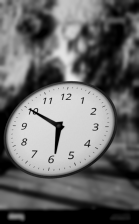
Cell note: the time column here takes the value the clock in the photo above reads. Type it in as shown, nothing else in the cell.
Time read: 5:50
